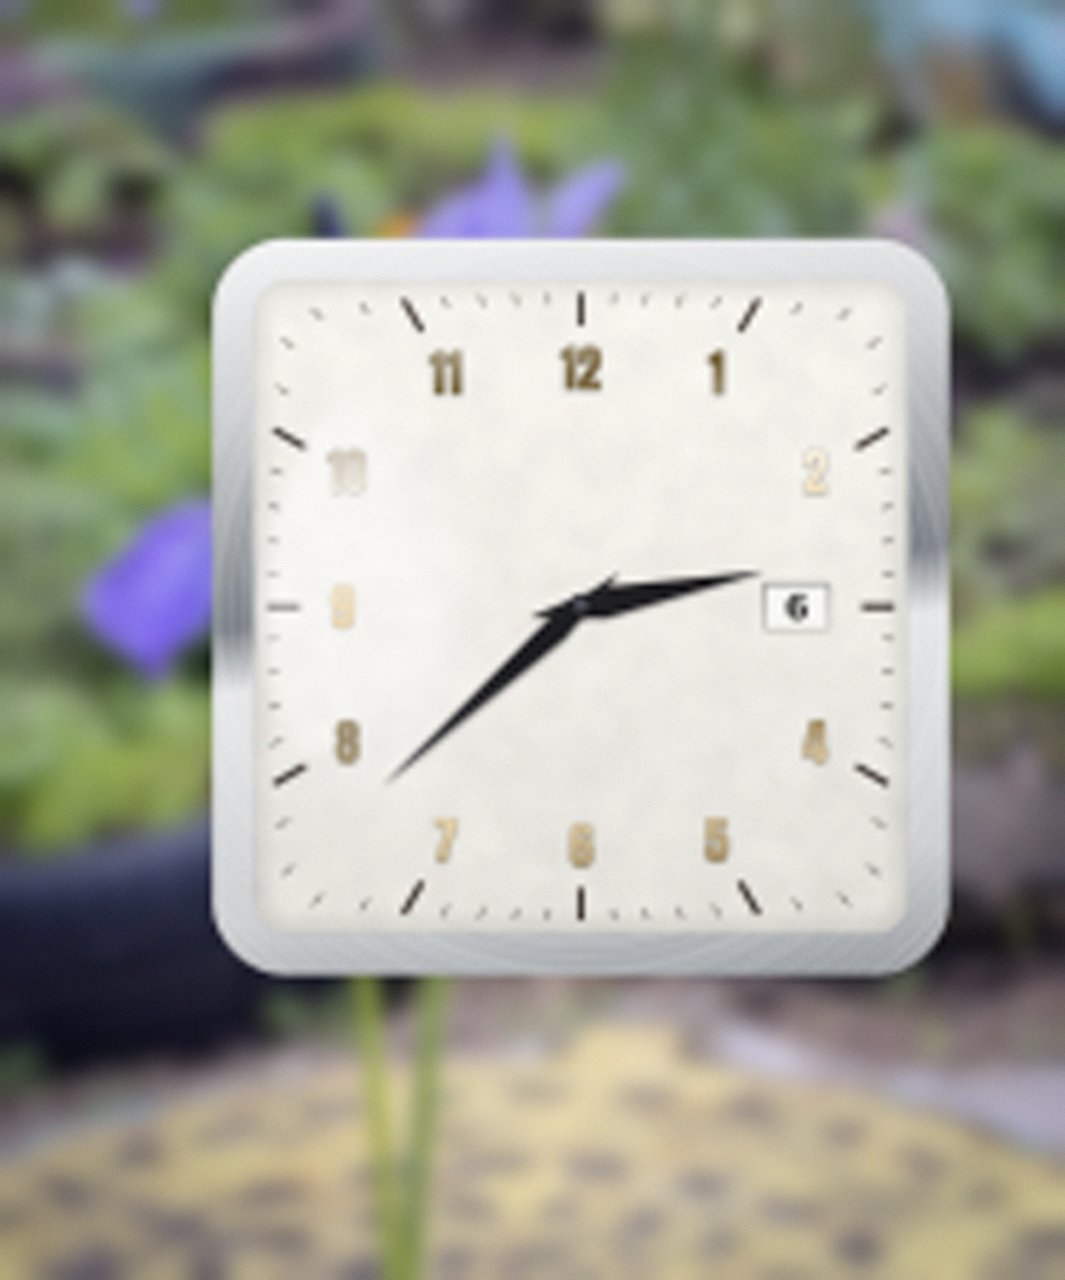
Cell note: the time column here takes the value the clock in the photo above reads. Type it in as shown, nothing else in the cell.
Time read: 2:38
